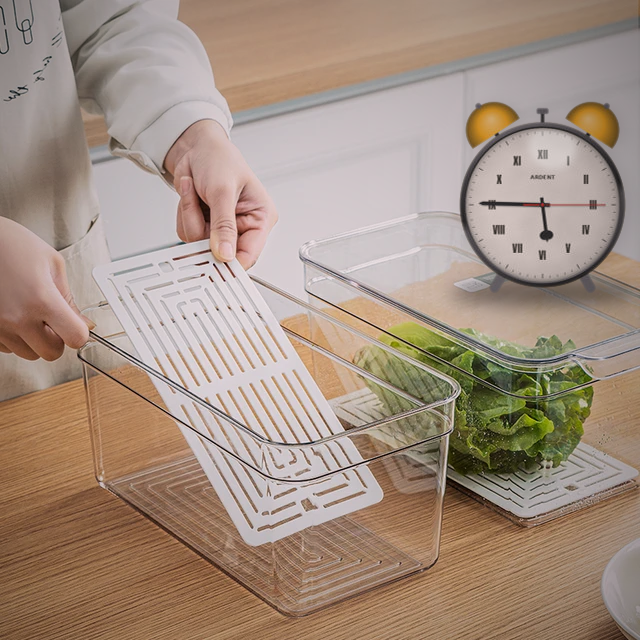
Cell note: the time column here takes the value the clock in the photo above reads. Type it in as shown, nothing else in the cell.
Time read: 5:45:15
